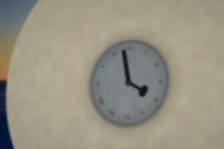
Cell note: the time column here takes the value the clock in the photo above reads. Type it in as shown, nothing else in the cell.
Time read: 3:58
